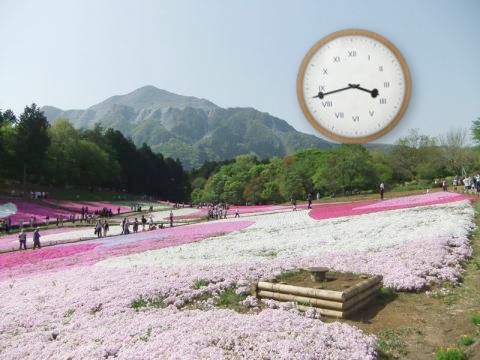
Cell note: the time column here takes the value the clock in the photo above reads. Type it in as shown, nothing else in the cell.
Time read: 3:43
